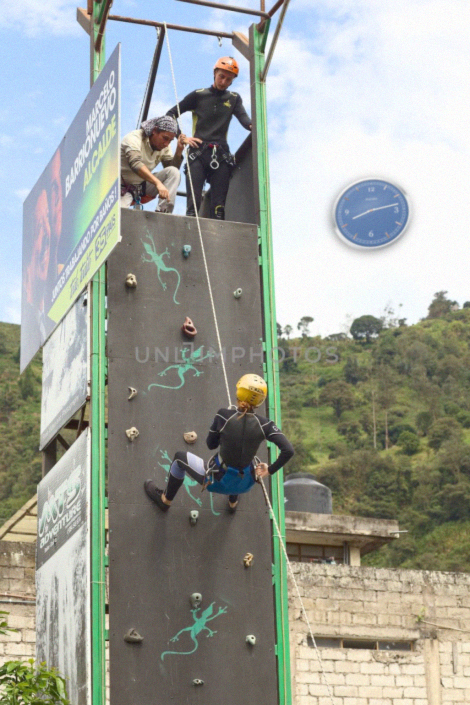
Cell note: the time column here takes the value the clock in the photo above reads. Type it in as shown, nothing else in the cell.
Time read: 8:13
